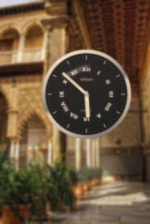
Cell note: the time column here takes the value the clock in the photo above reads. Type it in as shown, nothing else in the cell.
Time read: 5:52
